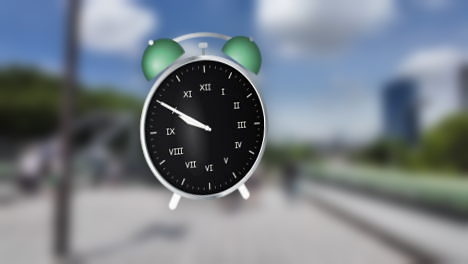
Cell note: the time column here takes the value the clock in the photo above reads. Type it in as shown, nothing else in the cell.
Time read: 9:50
